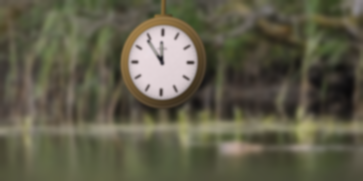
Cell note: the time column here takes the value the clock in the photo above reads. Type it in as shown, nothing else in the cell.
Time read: 11:54
